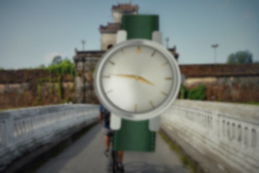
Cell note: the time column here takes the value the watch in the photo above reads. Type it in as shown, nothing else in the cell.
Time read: 3:46
